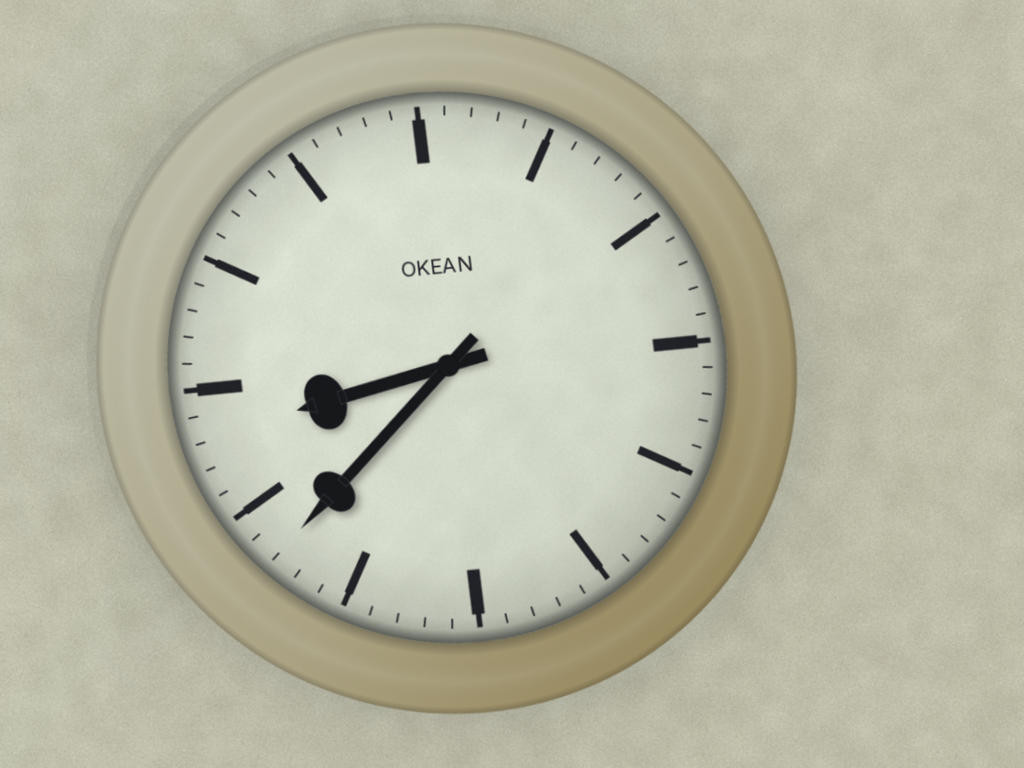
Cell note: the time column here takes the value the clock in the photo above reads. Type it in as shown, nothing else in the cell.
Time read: 8:38
